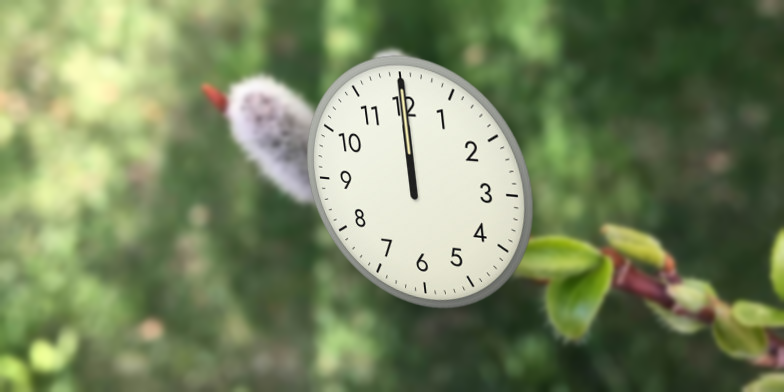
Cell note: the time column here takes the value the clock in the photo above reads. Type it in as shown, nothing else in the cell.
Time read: 12:00
